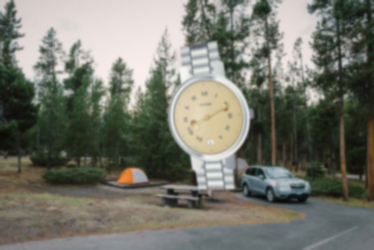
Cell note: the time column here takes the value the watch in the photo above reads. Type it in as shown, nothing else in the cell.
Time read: 8:11
